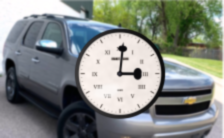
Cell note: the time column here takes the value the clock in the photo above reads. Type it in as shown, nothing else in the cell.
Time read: 3:01
